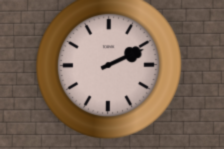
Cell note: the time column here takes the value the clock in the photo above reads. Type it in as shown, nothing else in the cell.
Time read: 2:11
